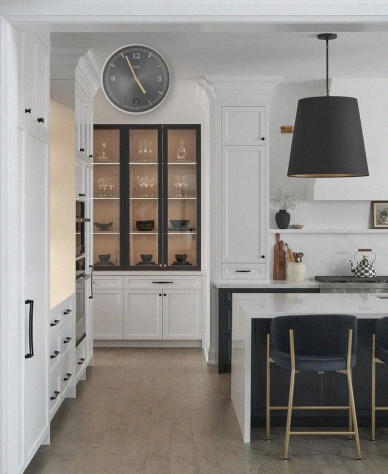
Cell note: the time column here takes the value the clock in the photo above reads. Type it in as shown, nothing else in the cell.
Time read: 4:56
